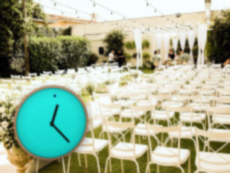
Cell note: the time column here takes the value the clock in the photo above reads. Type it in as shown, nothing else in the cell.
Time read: 12:22
